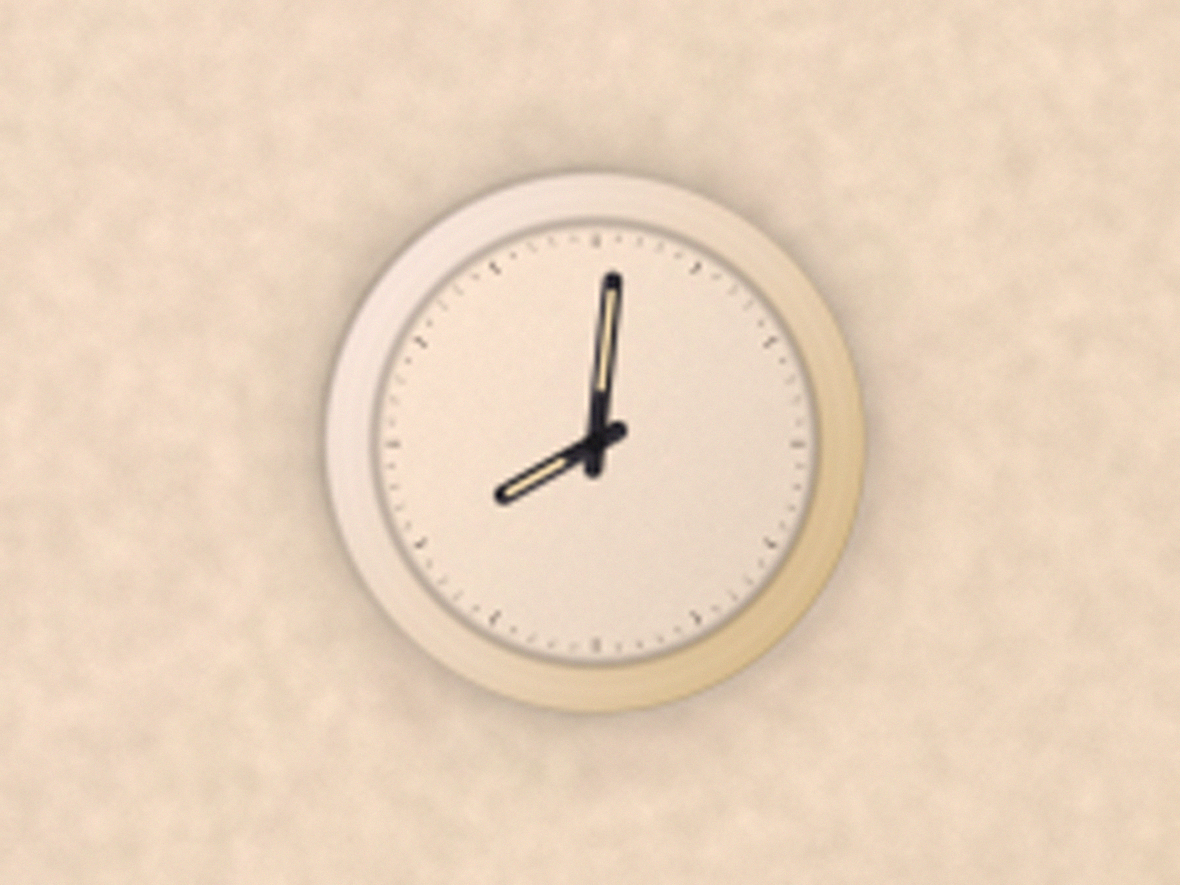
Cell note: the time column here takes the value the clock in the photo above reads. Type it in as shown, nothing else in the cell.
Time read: 8:01
